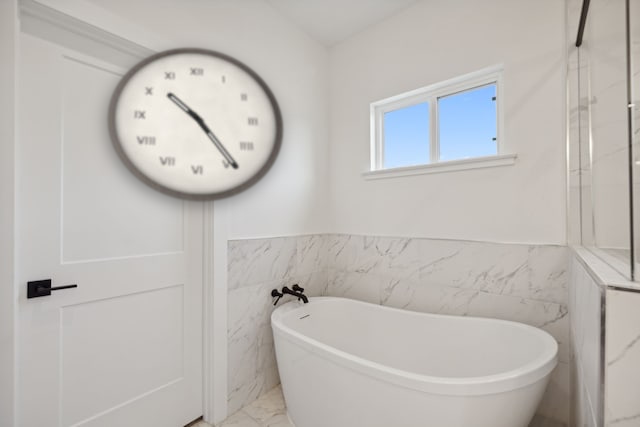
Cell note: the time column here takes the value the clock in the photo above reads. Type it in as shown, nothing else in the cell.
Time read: 10:24
